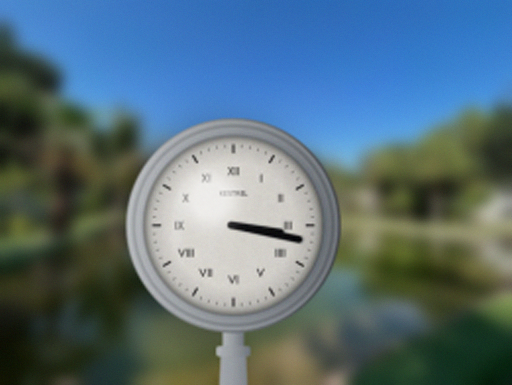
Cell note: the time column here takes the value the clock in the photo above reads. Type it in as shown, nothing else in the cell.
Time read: 3:17
